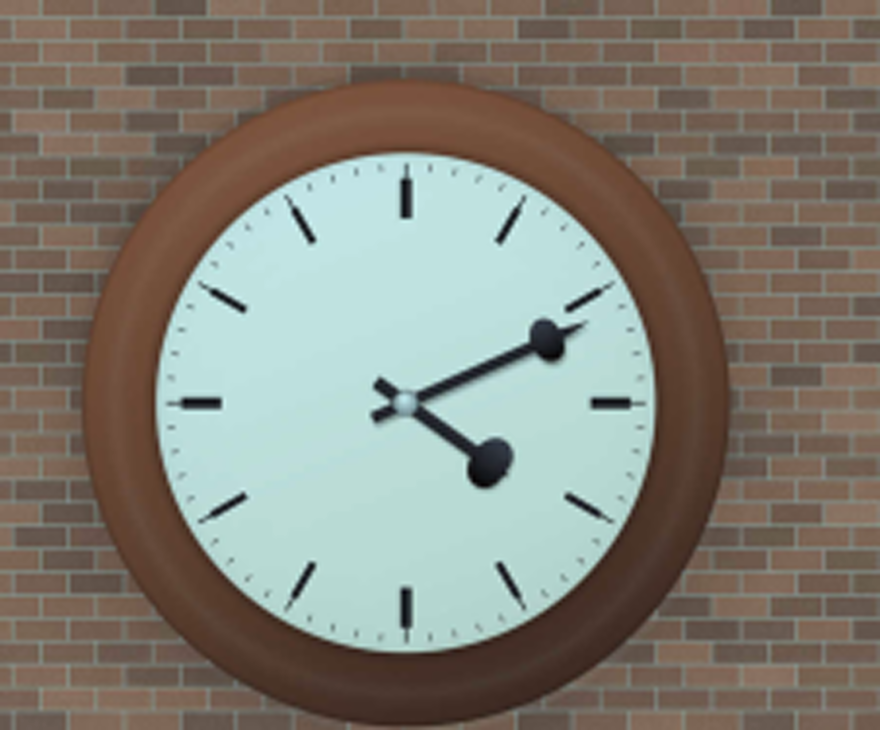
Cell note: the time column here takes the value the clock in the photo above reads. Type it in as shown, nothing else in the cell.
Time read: 4:11
